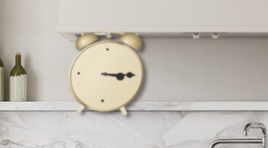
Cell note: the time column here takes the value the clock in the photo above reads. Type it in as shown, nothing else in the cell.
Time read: 3:15
